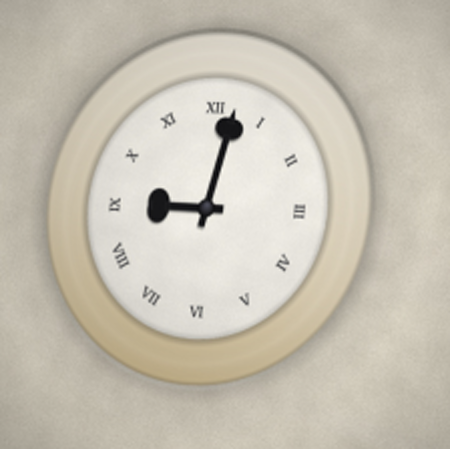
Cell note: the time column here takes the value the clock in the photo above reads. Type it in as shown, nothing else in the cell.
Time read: 9:02
